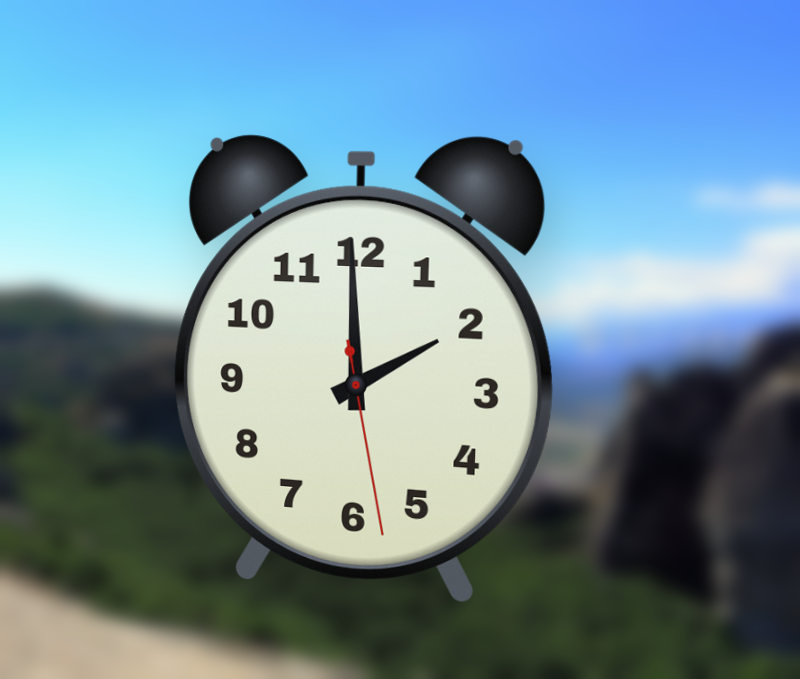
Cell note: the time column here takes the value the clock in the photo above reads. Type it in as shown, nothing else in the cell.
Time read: 1:59:28
